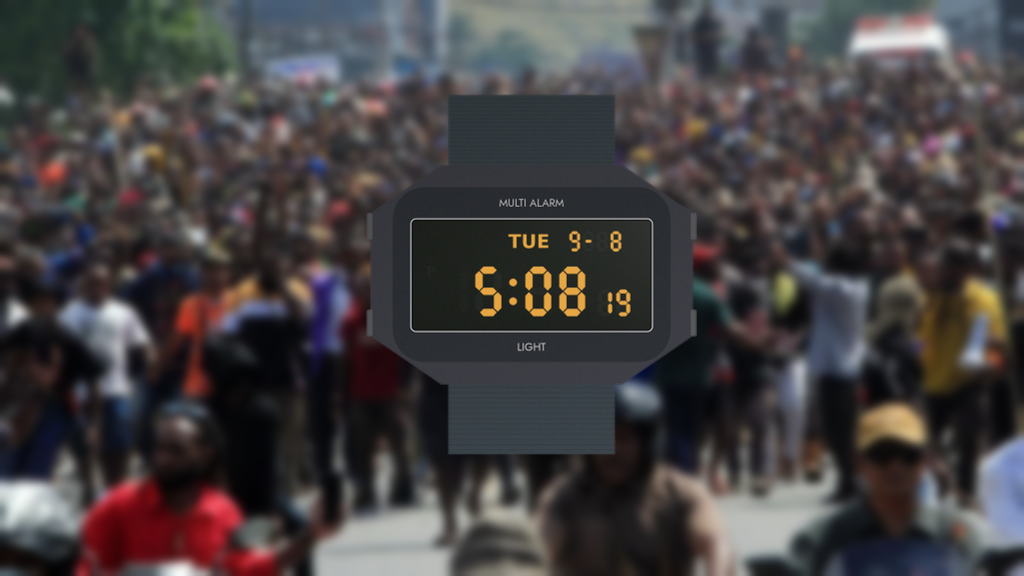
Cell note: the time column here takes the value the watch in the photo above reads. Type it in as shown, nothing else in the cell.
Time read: 5:08:19
